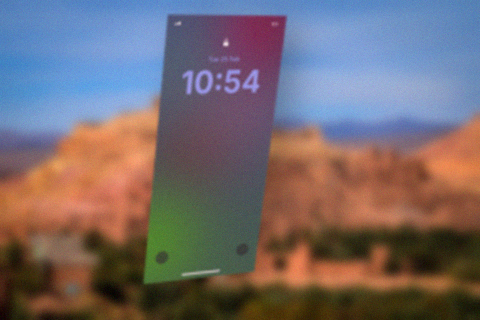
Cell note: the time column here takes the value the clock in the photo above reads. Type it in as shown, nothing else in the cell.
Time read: 10:54
